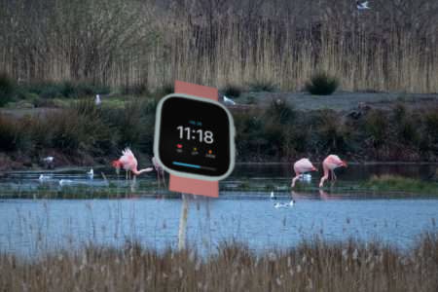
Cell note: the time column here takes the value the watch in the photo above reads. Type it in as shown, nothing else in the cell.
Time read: 11:18
